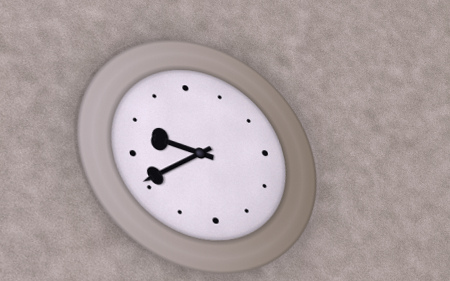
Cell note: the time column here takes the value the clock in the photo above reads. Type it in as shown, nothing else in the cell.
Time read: 9:41
